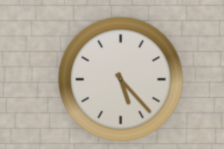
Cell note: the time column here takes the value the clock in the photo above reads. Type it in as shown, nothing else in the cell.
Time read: 5:23
